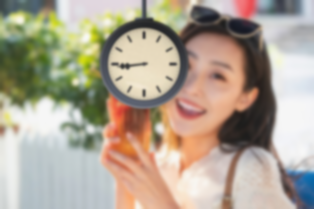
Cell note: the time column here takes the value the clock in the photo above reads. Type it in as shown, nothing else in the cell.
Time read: 8:44
